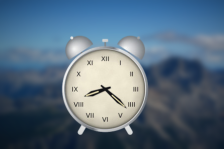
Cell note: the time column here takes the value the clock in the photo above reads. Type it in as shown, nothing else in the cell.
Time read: 8:22
